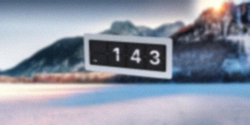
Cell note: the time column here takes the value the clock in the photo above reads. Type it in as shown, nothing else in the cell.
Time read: 1:43
